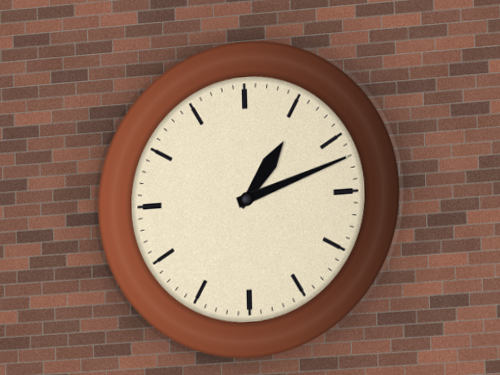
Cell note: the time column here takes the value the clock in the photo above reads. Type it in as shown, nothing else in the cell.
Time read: 1:12
